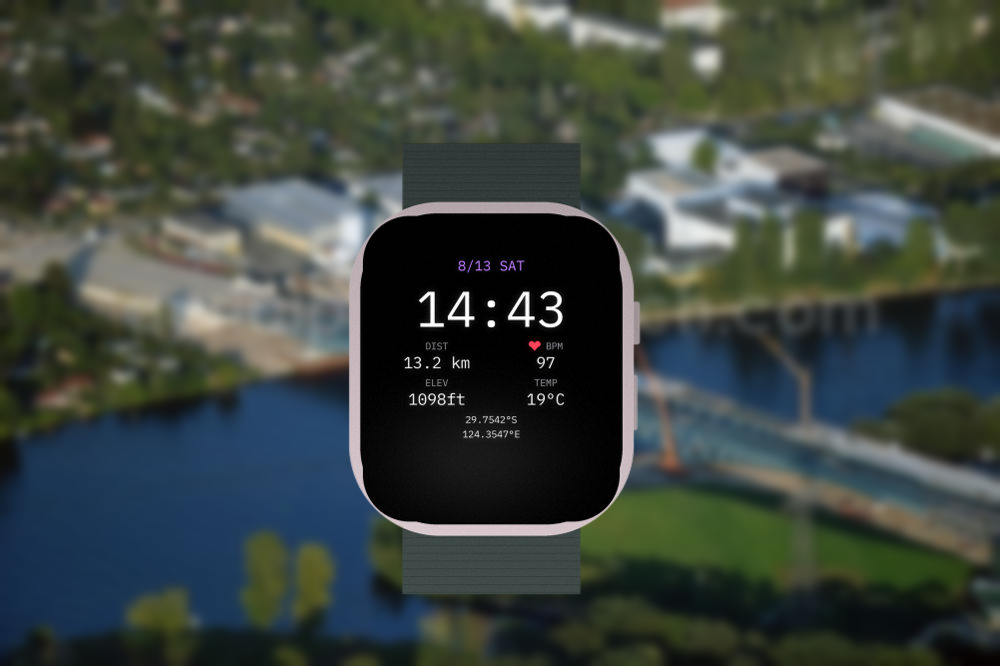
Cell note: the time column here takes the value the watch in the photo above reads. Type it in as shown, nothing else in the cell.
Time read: 14:43
